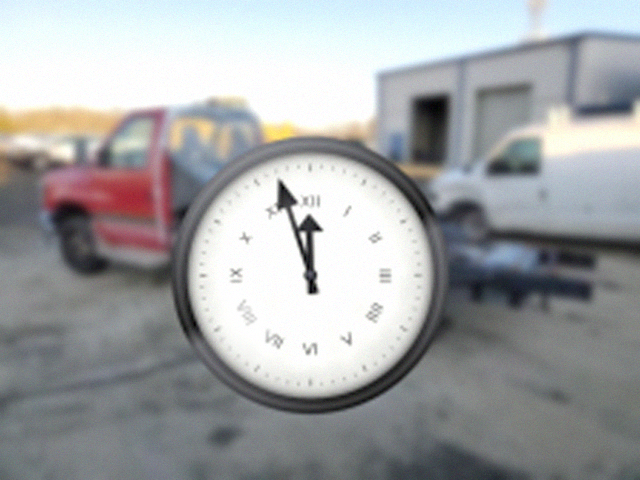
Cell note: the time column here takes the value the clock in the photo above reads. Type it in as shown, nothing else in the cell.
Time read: 11:57
